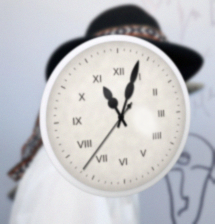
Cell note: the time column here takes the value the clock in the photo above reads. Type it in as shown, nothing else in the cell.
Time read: 11:03:37
